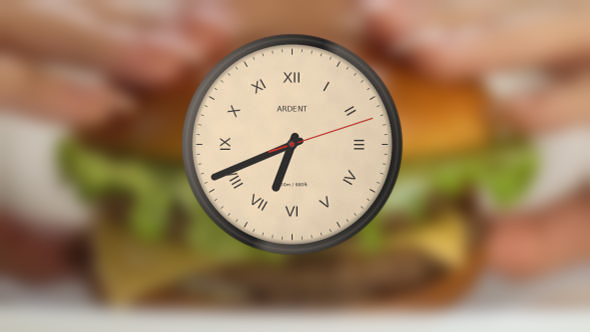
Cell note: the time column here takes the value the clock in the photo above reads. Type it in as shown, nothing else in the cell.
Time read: 6:41:12
